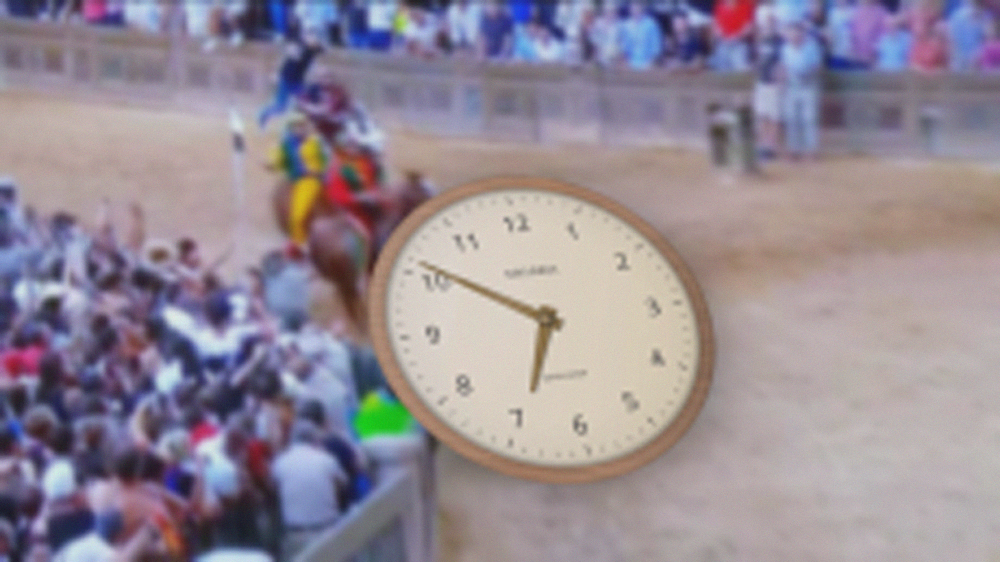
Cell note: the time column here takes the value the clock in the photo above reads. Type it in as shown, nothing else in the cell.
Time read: 6:51
